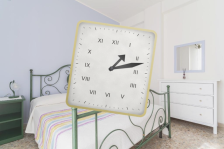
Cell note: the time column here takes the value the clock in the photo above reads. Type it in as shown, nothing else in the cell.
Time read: 1:12
